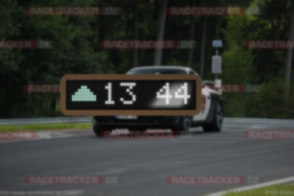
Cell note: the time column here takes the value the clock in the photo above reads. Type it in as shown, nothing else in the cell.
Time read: 13:44
